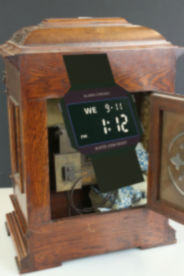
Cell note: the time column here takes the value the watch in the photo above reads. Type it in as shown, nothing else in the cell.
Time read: 1:12
